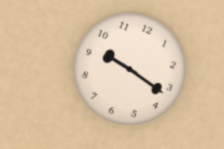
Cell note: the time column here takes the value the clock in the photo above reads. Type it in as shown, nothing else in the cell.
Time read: 9:17
